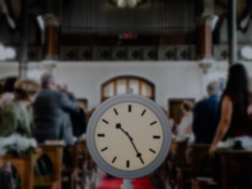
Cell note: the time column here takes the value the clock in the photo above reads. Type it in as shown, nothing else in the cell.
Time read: 10:25
